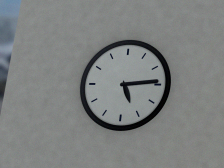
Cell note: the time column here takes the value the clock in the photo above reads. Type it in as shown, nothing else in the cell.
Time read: 5:14
